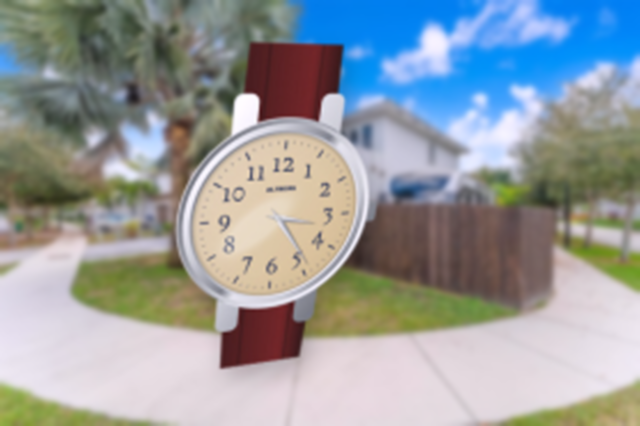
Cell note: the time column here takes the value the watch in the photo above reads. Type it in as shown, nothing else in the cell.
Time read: 3:24
